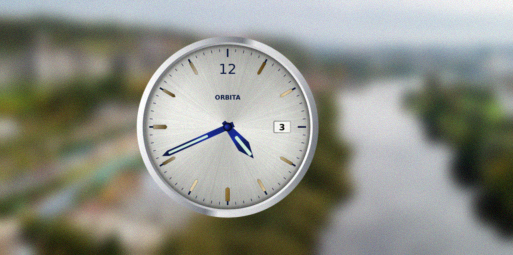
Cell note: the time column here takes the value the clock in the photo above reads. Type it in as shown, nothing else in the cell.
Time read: 4:41
